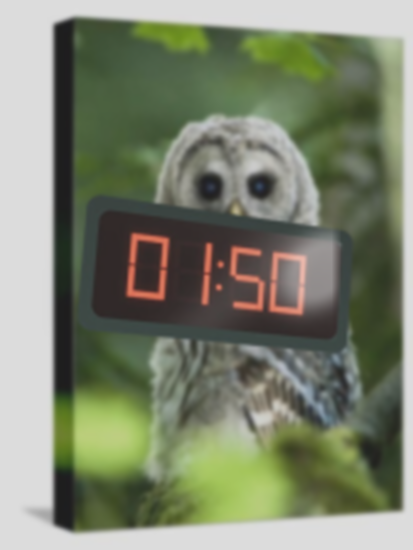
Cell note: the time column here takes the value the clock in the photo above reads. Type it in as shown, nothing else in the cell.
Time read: 1:50
